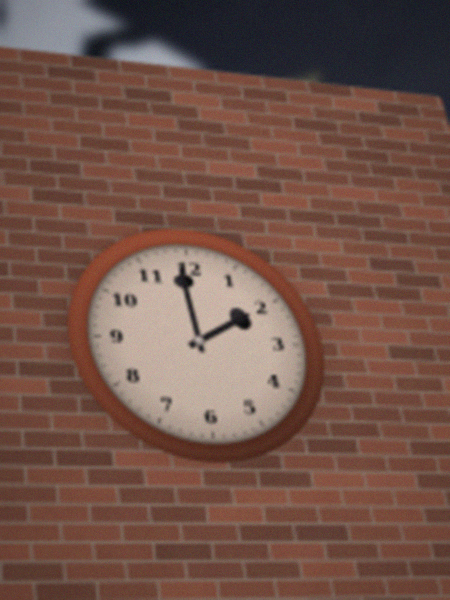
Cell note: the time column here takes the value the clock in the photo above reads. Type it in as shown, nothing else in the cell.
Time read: 1:59
